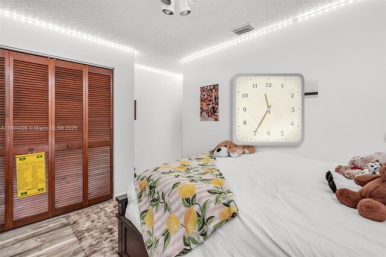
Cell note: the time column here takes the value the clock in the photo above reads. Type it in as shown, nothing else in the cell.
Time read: 11:35
